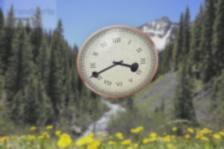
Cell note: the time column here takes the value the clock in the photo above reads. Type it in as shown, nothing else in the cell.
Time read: 3:41
